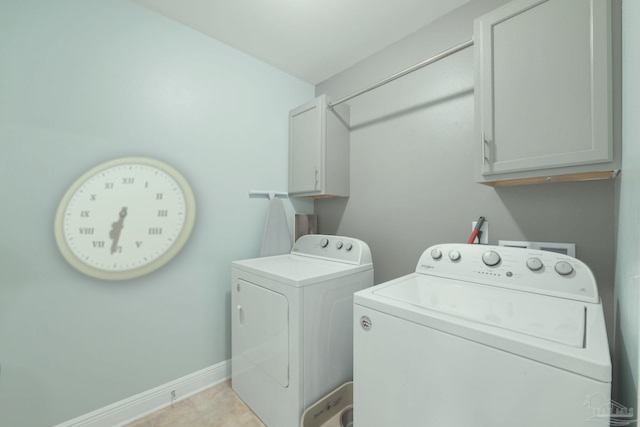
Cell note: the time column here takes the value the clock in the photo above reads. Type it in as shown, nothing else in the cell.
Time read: 6:31
